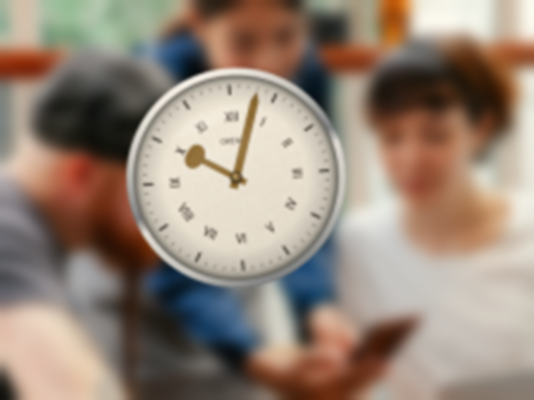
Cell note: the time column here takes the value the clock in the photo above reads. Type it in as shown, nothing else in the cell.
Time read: 10:03
